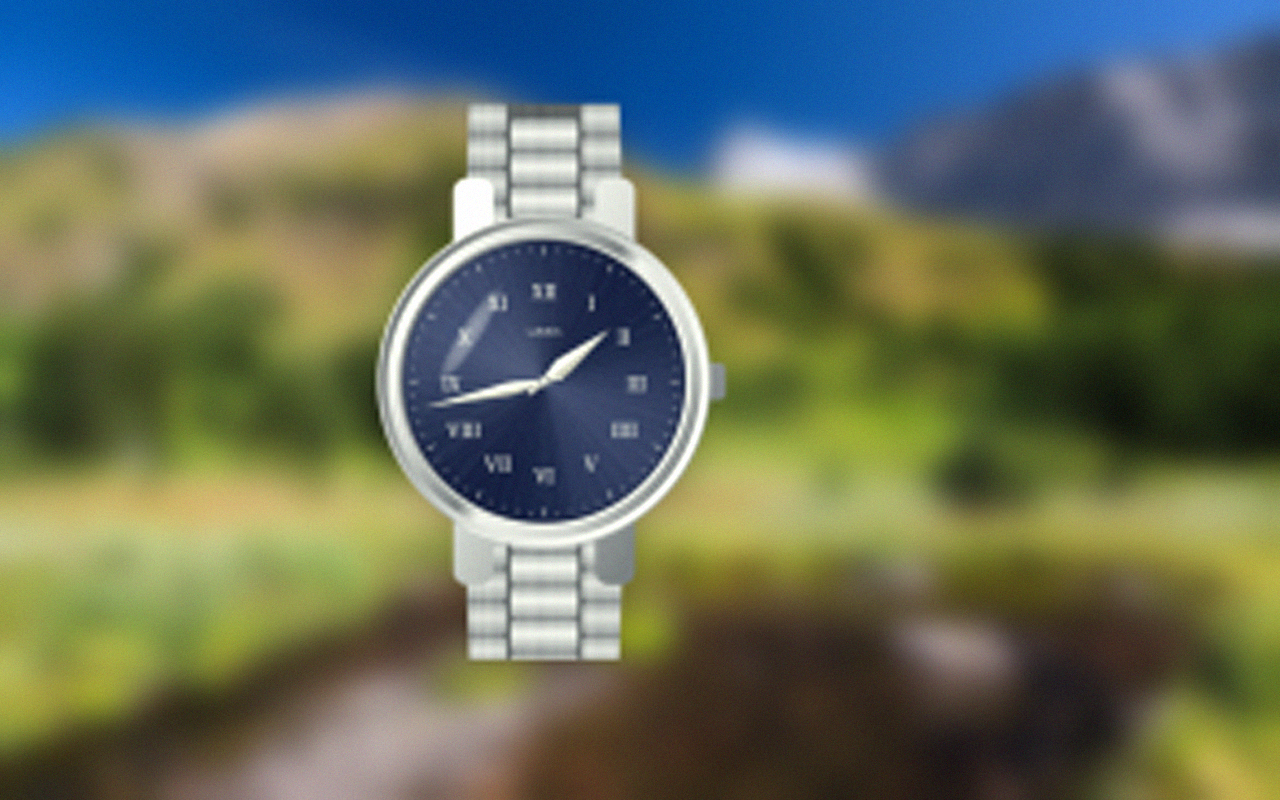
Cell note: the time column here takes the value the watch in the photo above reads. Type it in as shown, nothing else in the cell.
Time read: 1:43
